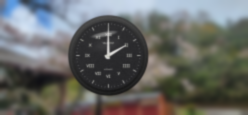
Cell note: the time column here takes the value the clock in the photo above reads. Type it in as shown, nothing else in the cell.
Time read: 2:00
